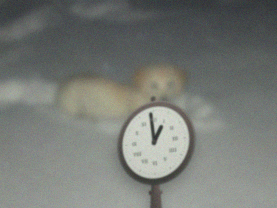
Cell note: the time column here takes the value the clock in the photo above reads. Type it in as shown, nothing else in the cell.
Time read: 12:59
